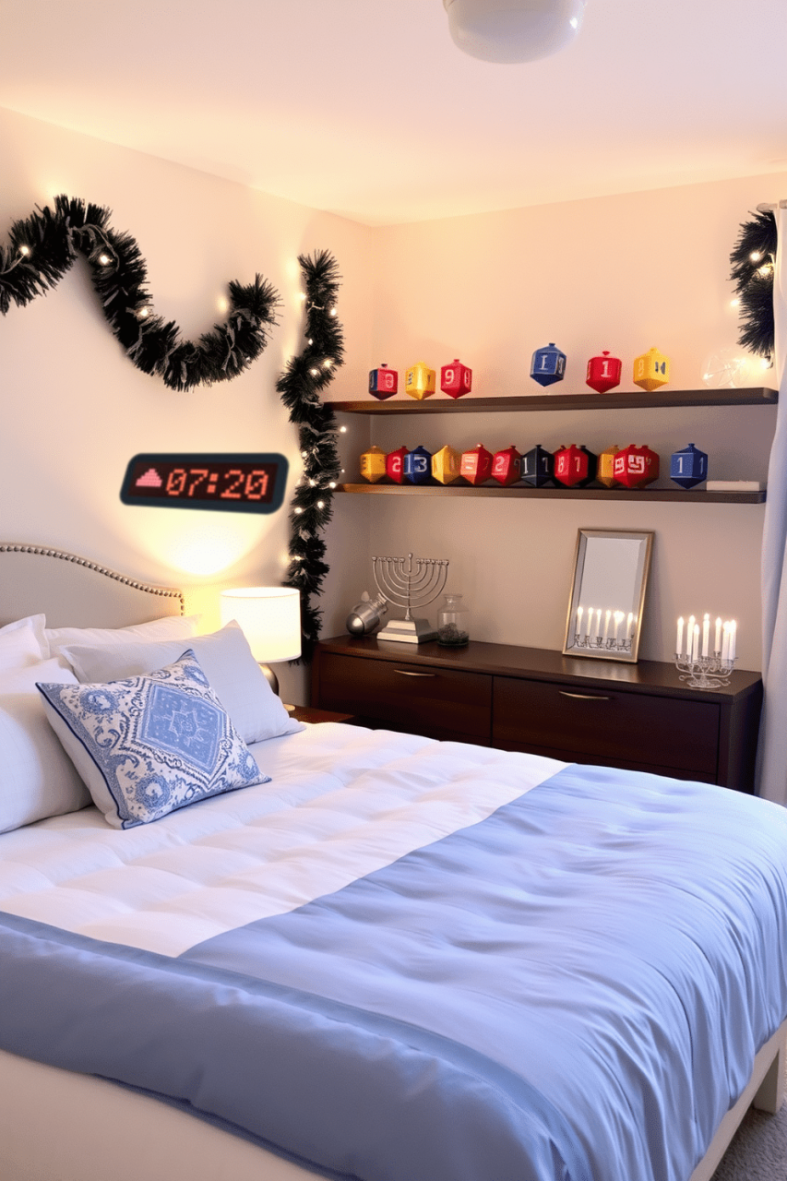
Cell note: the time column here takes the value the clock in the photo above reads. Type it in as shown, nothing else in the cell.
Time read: 7:20
